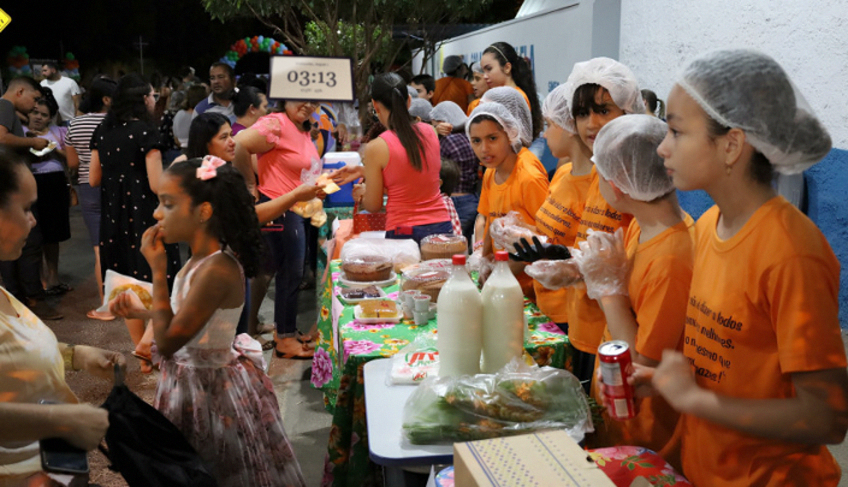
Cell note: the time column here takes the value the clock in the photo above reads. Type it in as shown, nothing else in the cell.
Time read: 3:13
